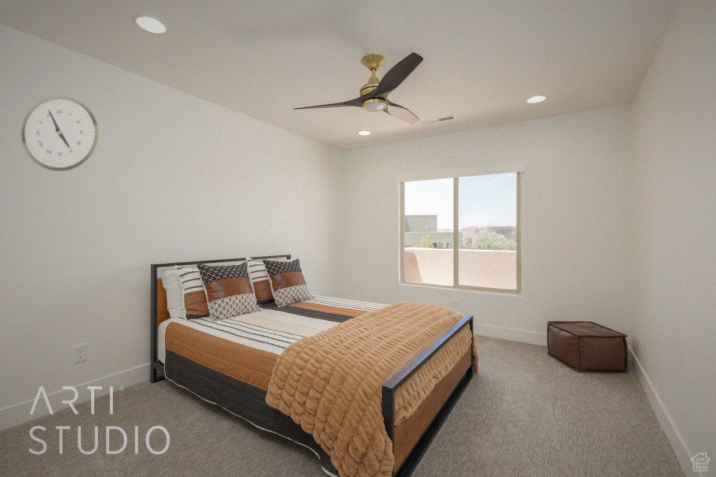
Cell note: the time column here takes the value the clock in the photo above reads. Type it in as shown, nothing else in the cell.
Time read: 4:56
